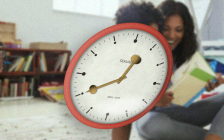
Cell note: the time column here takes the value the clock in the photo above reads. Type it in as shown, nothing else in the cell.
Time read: 12:40
